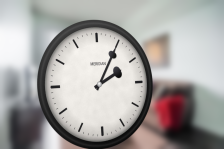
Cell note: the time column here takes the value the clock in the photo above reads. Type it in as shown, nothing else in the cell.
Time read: 2:05
